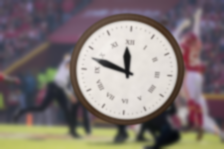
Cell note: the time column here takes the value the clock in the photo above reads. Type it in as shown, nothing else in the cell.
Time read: 11:48
